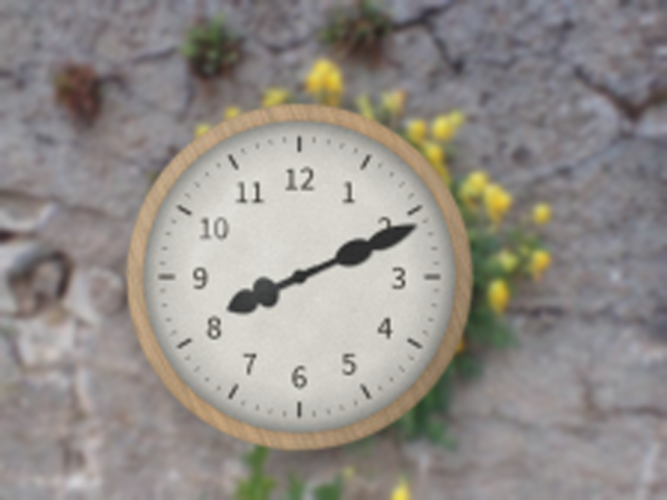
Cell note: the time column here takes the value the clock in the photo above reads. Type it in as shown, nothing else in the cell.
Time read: 8:11
